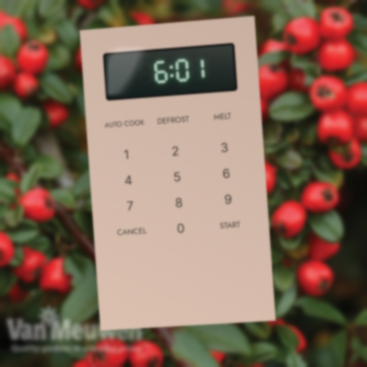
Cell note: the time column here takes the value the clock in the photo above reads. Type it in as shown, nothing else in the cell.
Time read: 6:01
